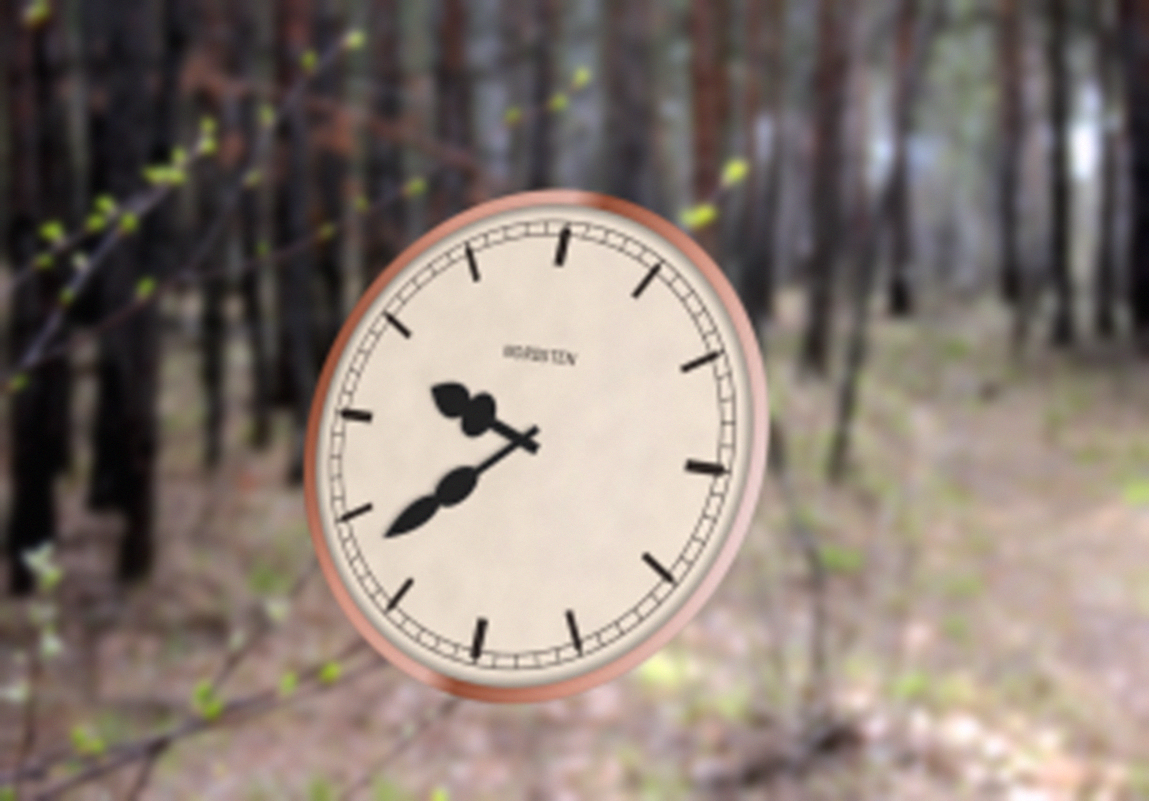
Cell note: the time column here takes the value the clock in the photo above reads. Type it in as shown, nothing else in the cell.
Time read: 9:38
